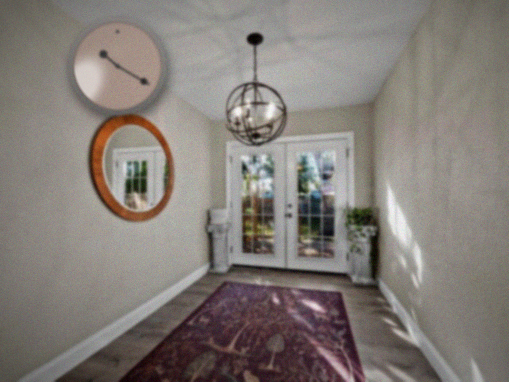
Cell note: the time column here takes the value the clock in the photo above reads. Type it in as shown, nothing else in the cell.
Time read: 10:20
